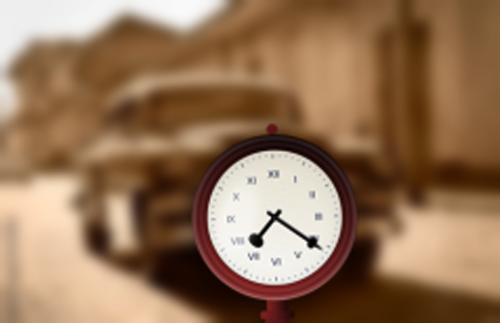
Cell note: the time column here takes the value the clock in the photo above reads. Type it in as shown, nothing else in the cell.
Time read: 7:21
